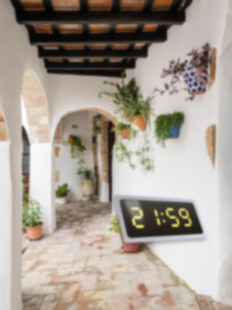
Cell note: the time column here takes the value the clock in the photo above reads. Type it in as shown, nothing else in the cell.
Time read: 21:59
